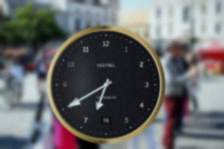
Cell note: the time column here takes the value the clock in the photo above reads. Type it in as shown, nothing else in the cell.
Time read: 6:40
